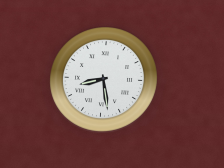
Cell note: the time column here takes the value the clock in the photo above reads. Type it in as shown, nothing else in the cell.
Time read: 8:28
